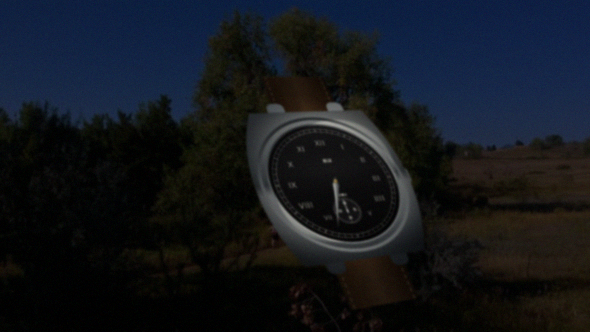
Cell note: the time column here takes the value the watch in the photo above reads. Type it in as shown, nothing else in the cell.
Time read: 6:33
